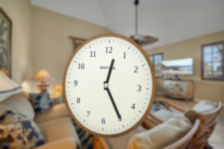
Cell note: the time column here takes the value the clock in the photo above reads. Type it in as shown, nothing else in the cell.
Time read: 12:25
